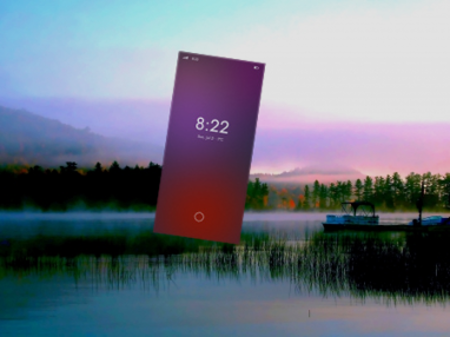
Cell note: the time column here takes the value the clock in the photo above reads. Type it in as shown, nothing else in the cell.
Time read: 8:22
